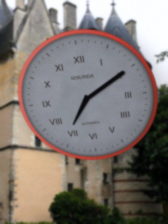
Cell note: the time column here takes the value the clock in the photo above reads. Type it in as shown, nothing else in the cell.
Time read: 7:10
